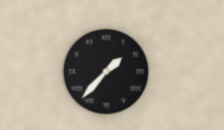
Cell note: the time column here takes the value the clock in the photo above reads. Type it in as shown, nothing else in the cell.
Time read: 1:37
